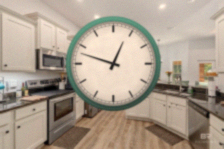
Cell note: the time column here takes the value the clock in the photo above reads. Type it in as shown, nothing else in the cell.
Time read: 12:48
